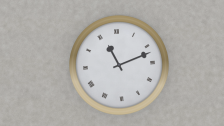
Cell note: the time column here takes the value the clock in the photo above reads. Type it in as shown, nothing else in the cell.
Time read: 11:12
